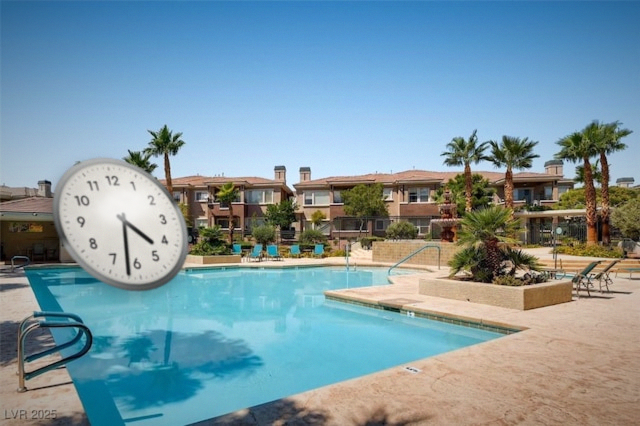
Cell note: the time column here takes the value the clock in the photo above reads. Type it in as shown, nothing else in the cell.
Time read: 4:32
